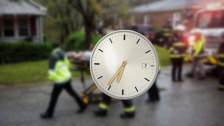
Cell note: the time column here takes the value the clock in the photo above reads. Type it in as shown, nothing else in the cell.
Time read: 6:36
